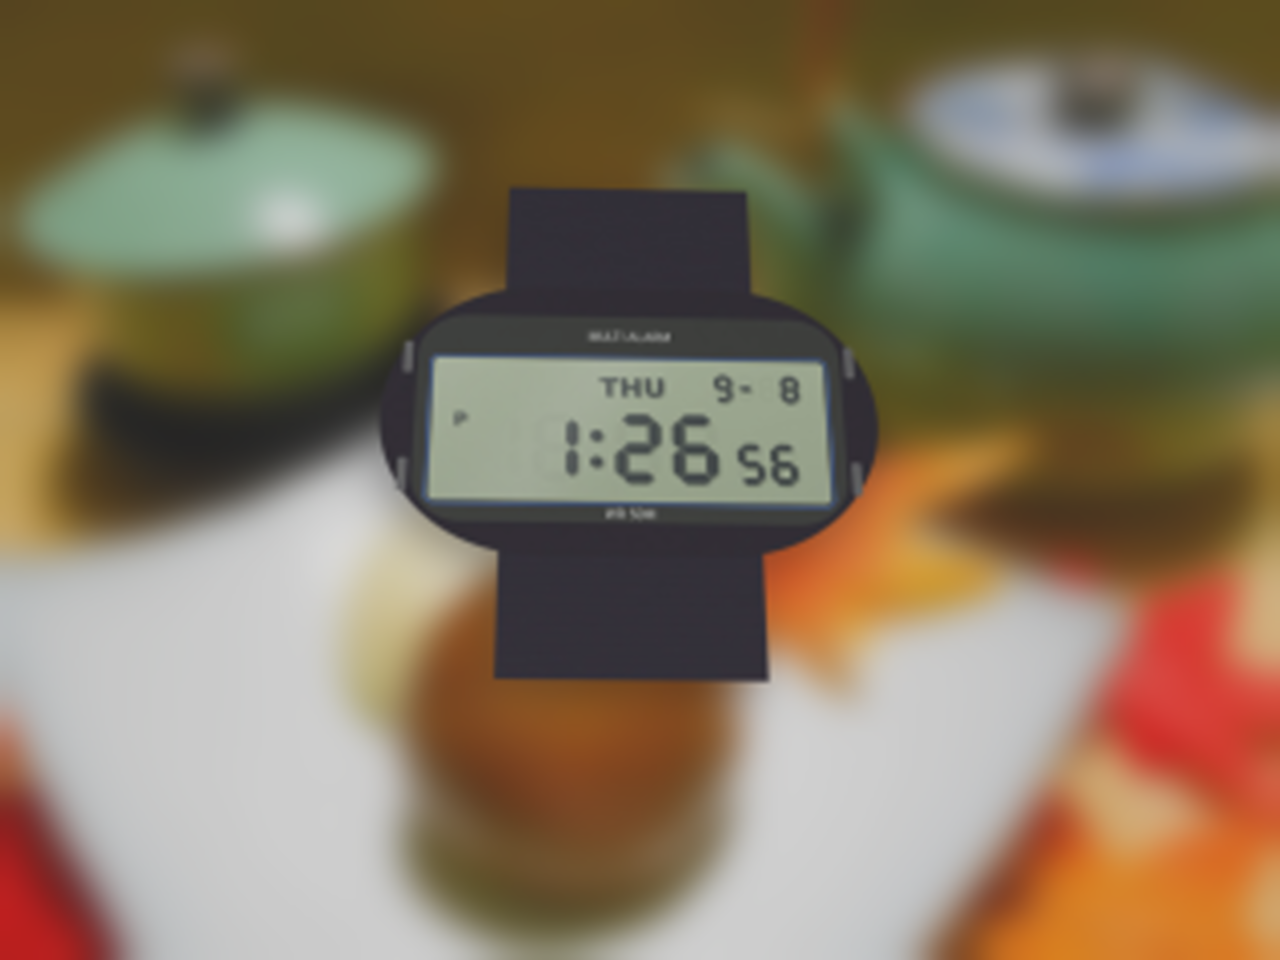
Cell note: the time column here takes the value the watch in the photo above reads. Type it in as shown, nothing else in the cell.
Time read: 1:26:56
